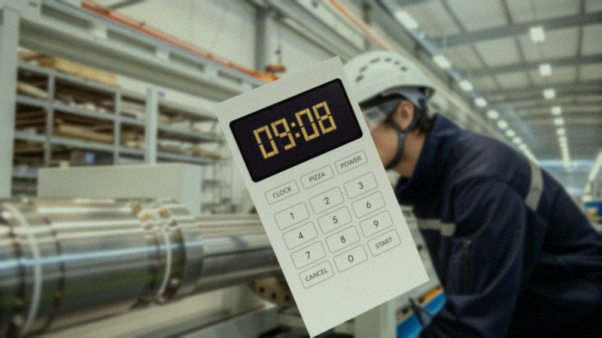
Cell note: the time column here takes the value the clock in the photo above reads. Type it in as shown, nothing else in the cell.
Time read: 9:08
